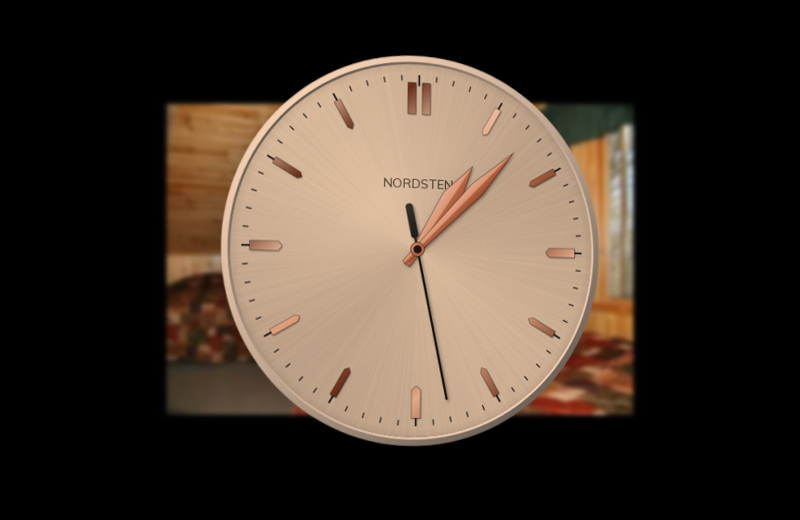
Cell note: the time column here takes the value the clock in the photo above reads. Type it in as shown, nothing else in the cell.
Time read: 1:07:28
